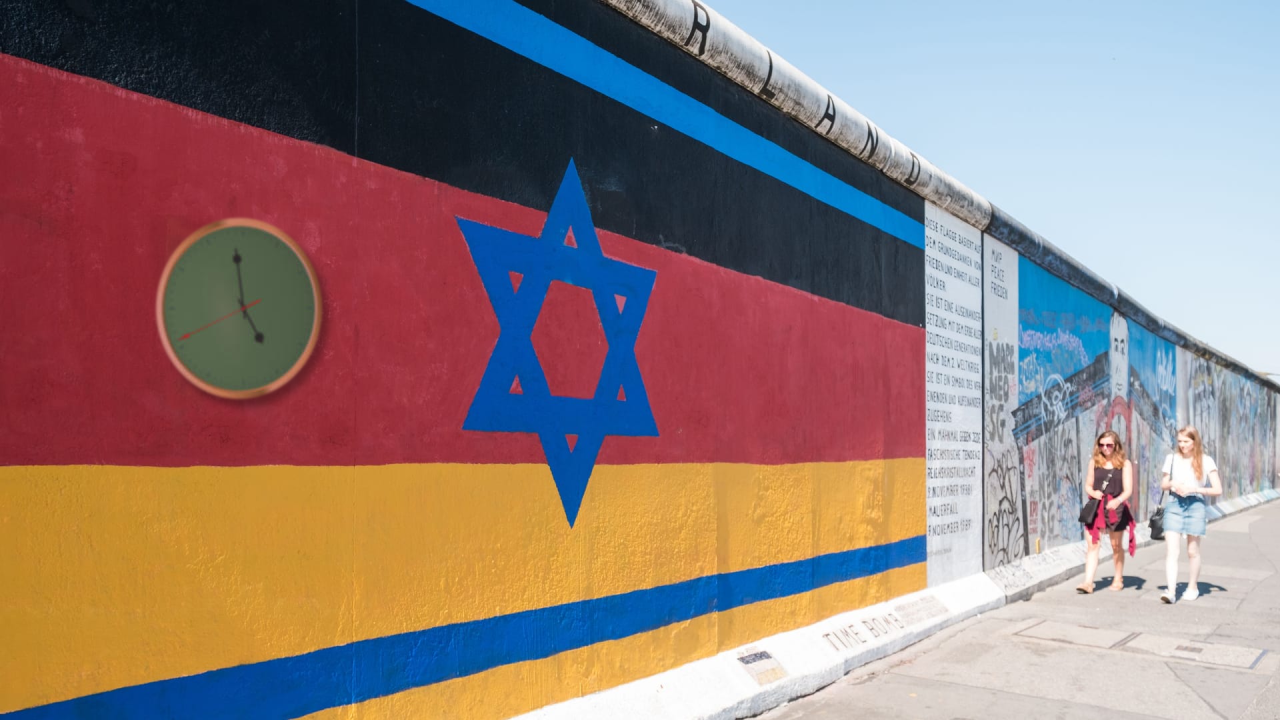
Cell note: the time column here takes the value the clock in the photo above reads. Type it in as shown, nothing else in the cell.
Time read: 4:58:41
